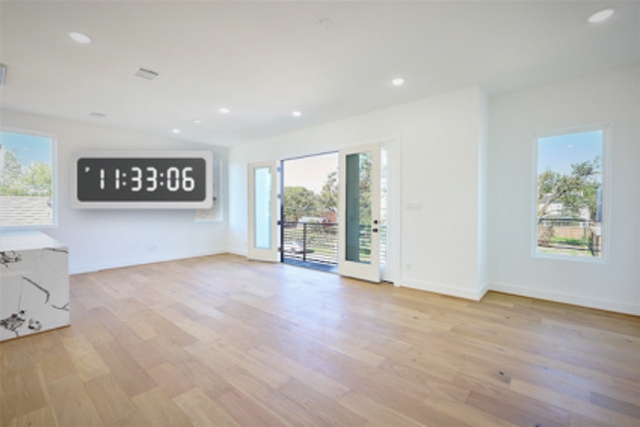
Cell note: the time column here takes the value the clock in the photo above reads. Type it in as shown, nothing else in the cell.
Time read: 11:33:06
